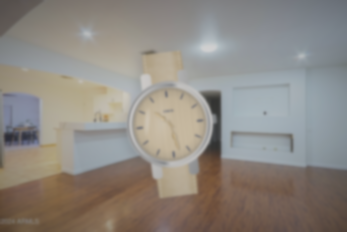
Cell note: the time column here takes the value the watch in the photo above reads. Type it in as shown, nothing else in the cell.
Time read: 10:28
